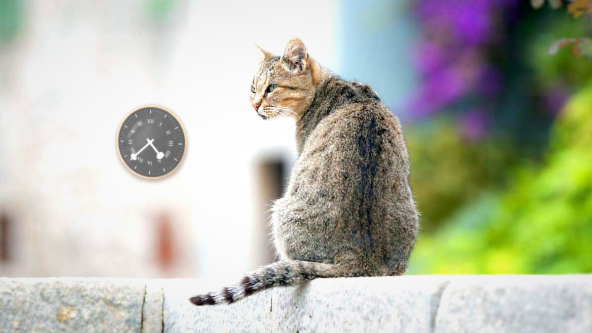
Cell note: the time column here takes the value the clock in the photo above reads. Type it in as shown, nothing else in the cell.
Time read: 4:38
